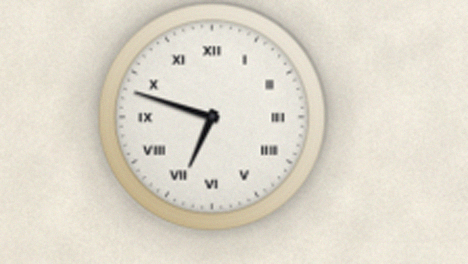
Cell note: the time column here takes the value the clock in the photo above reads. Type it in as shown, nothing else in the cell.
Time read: 6:48
